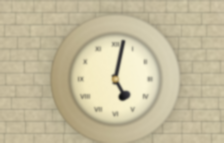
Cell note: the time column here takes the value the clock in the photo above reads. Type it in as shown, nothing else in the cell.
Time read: 5:02
